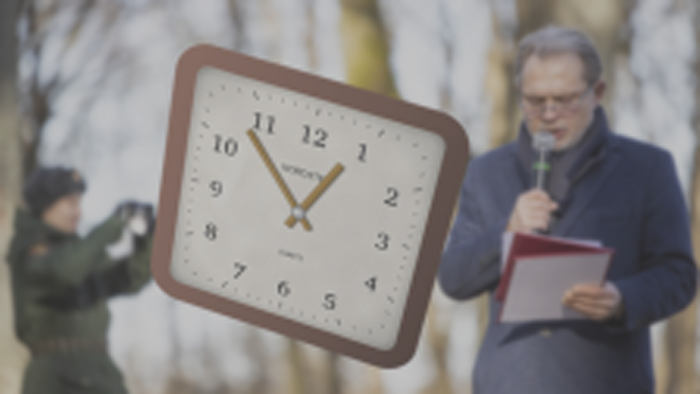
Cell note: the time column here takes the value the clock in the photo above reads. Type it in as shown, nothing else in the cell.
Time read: 12:53
